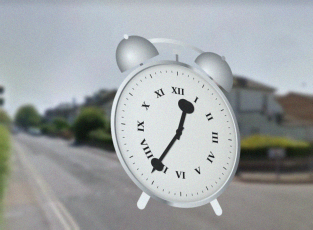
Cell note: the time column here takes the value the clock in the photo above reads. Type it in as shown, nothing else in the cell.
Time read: 12:36
